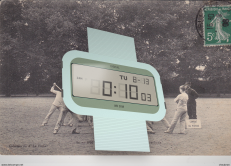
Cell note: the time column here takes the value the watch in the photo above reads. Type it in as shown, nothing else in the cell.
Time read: 0:10:03
